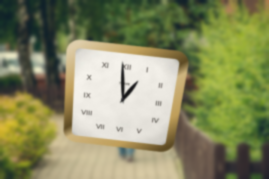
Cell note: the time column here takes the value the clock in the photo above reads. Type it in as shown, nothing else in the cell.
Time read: 12:59
